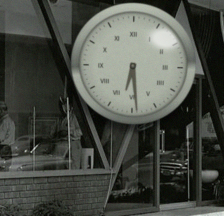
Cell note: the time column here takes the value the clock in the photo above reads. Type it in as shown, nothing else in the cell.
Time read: 6:29
